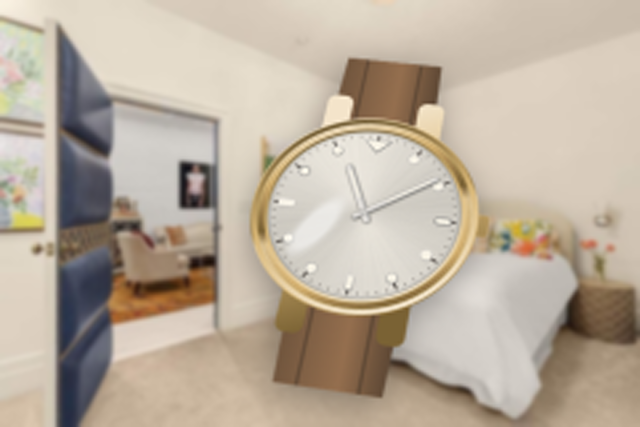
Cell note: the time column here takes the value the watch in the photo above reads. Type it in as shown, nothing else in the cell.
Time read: 11:09
